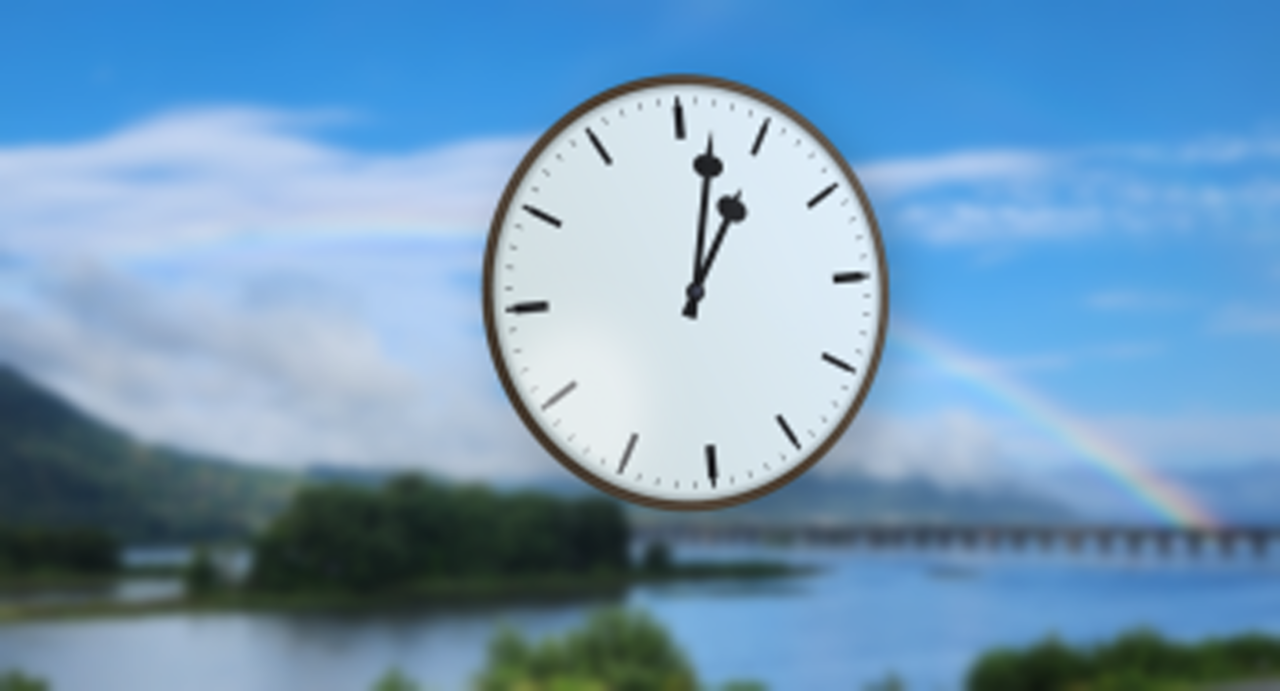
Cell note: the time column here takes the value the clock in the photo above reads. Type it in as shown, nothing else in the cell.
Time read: 1:02
